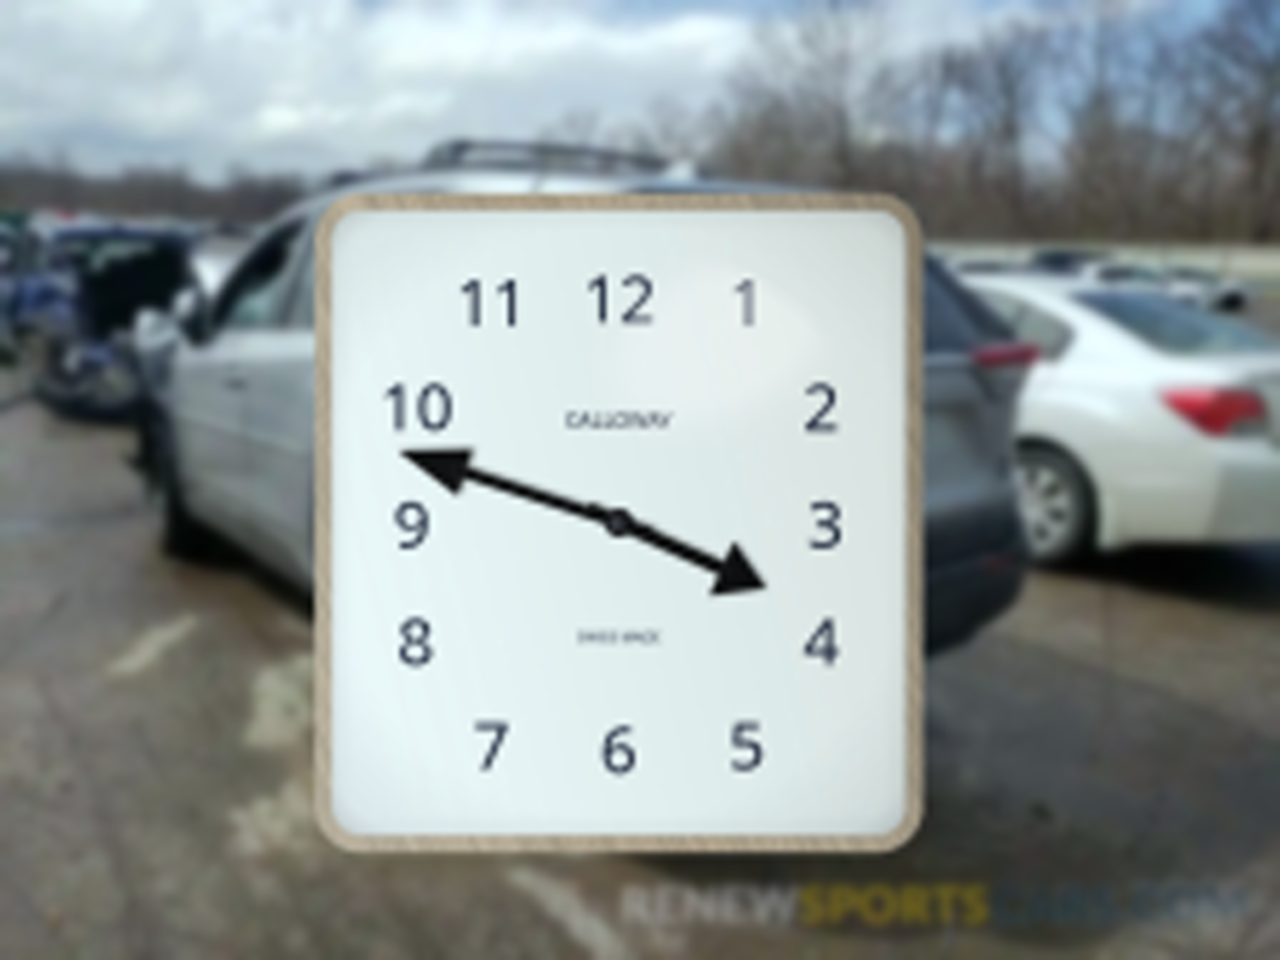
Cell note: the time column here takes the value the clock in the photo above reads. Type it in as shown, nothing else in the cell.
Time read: 3:48
